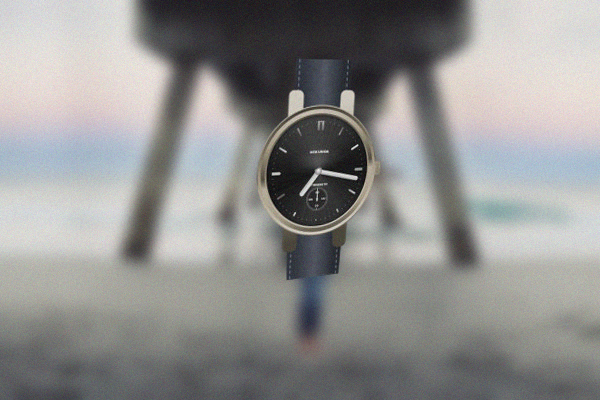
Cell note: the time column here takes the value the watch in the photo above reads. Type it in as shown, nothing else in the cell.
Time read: 7:17
